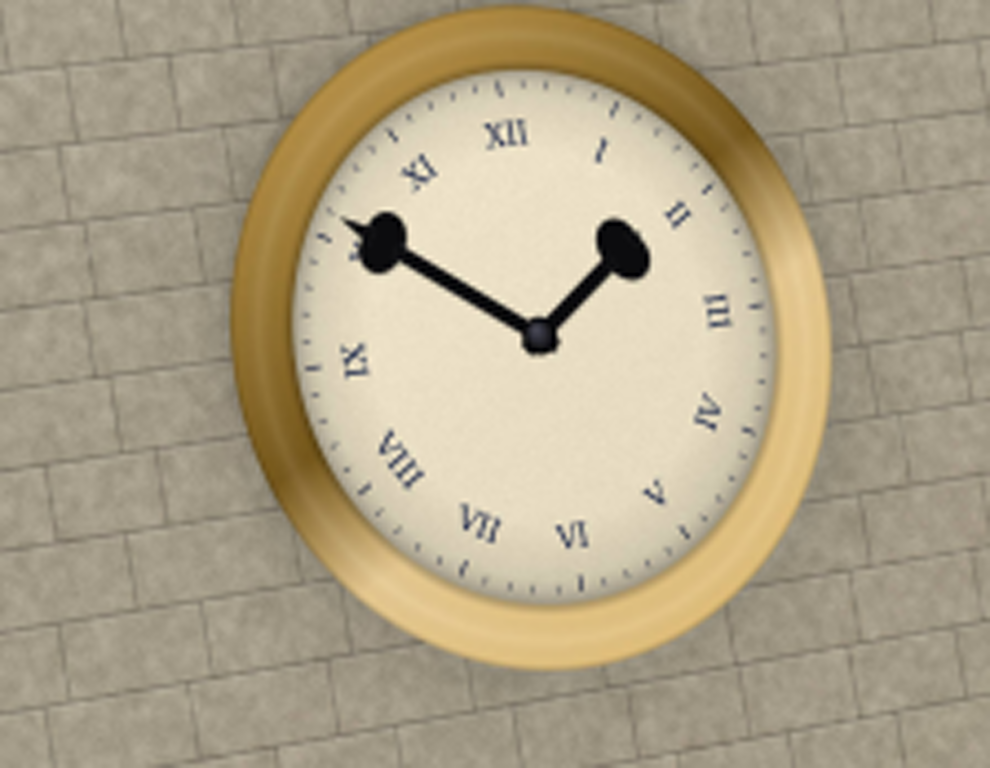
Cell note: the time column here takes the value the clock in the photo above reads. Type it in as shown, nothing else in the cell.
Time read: 1:51
